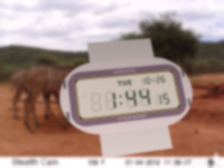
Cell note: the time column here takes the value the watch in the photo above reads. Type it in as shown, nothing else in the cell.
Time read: 1:44
